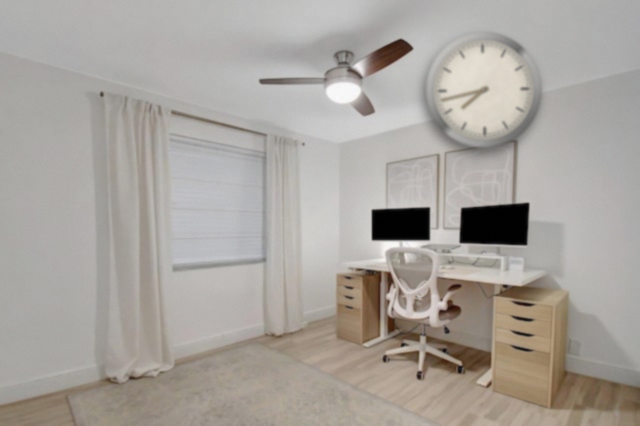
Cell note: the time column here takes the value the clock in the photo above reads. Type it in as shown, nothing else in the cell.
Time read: 7:43
